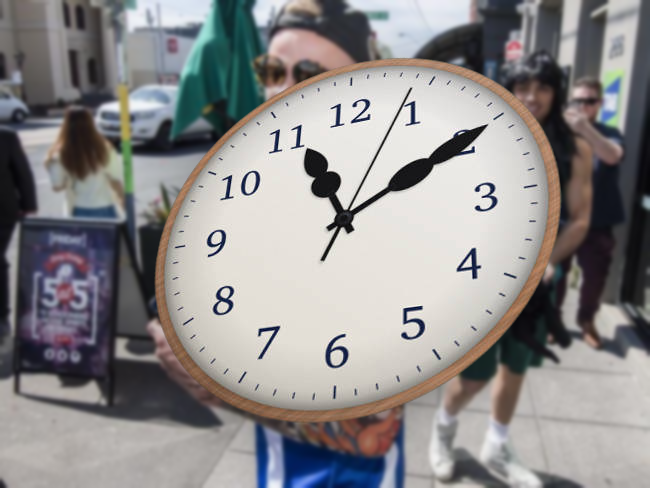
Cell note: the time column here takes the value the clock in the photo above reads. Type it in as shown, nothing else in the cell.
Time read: 11:10:04
